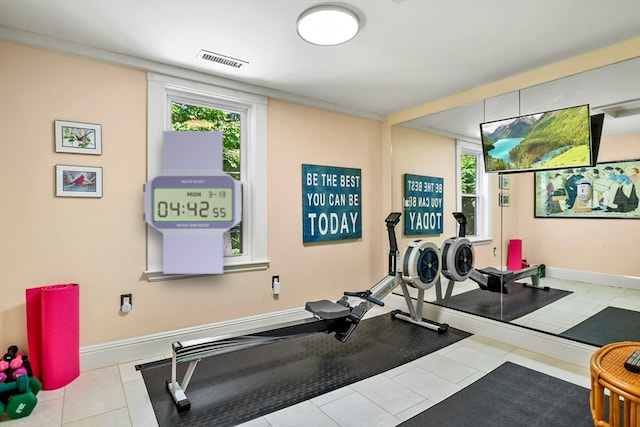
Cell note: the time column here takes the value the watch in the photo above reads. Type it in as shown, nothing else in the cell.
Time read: 4:42:55
